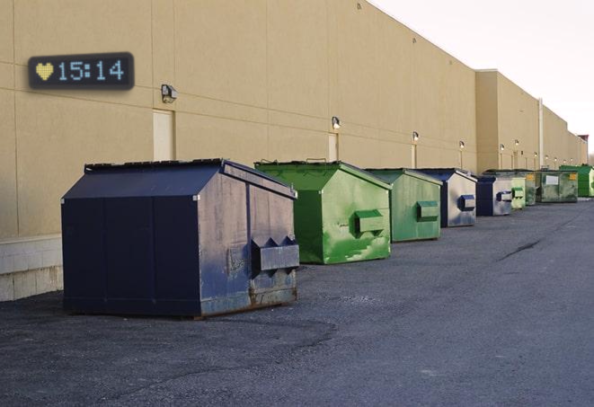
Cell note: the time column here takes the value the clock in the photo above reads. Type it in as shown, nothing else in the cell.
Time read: 15:14
